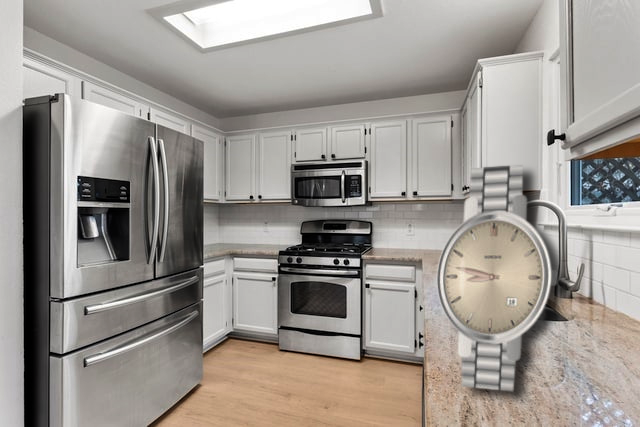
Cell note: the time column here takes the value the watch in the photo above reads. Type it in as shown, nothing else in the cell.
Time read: 8:47
